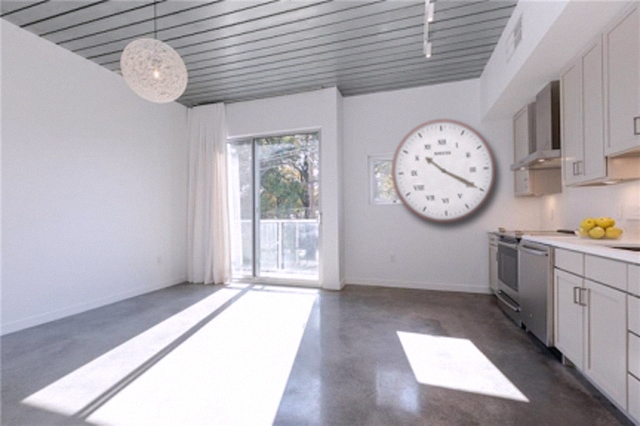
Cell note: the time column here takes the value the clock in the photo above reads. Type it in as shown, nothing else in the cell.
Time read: 10:20
